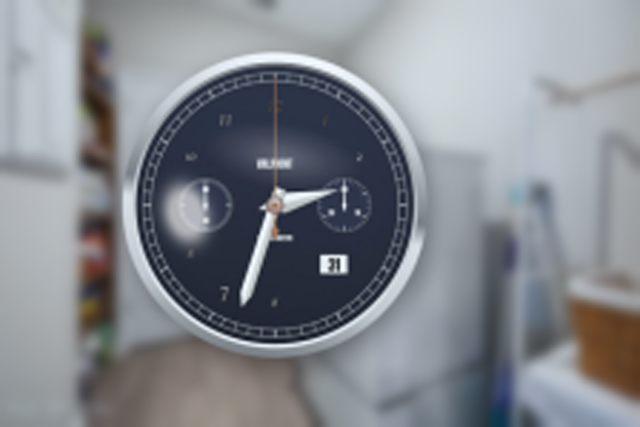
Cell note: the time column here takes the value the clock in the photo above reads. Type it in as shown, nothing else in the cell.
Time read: 2:33
